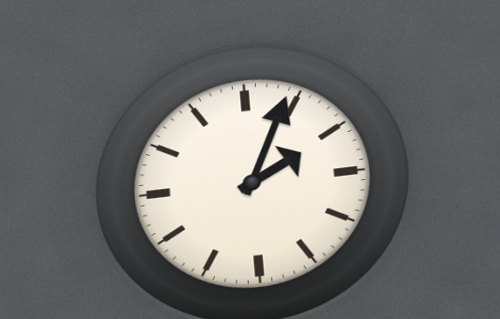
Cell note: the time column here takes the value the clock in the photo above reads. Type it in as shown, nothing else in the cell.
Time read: 2:04
